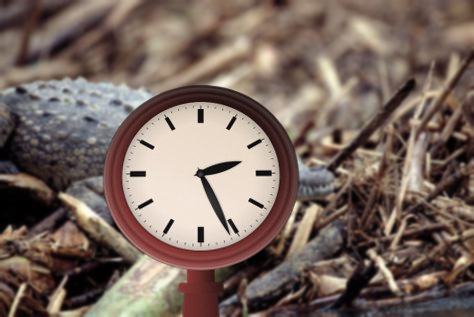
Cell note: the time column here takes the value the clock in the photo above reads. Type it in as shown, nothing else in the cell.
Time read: 2:26
